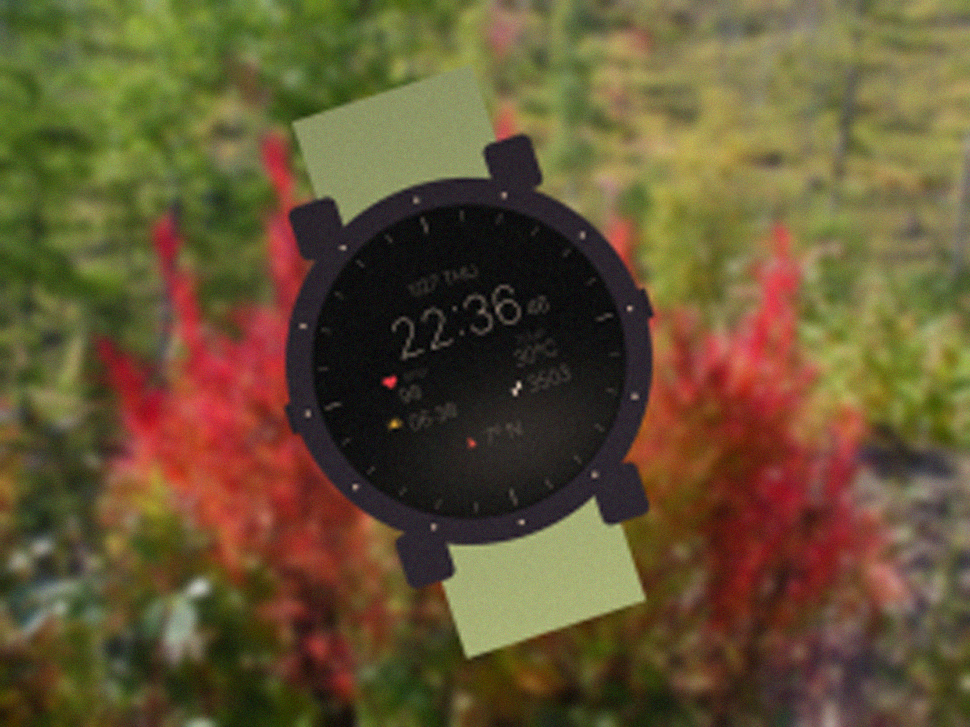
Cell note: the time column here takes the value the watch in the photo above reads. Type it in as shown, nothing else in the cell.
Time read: 22:36
